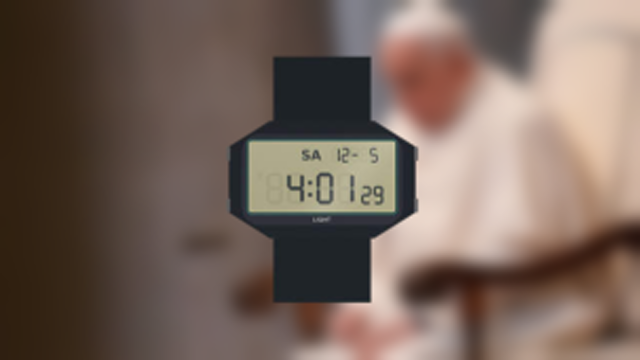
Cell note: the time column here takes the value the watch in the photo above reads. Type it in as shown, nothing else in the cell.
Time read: 4:01:29
